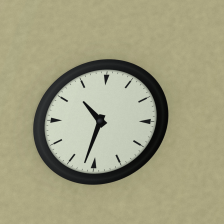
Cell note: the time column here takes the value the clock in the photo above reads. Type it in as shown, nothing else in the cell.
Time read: 10:32
